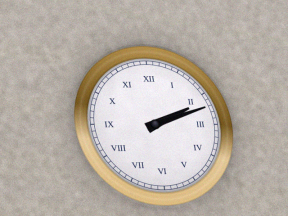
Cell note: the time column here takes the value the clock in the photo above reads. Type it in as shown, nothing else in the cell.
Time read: 2:12
